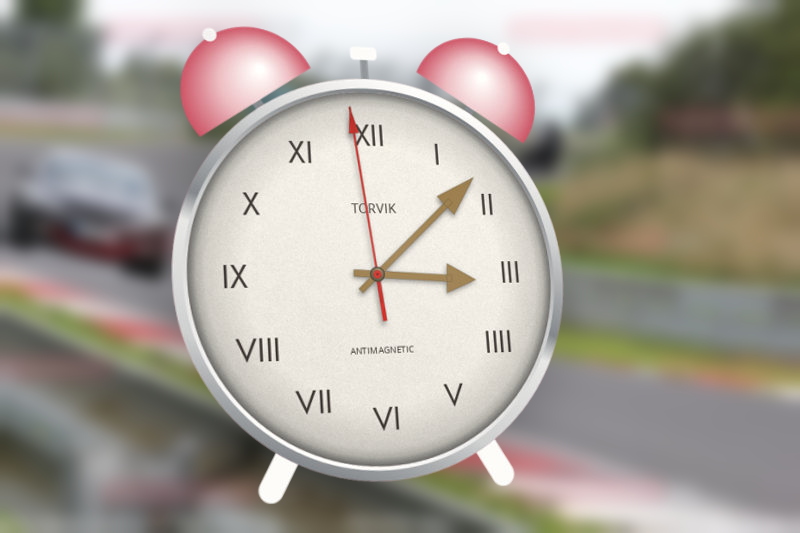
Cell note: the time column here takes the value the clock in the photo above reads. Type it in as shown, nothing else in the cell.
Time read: 3:07:59
